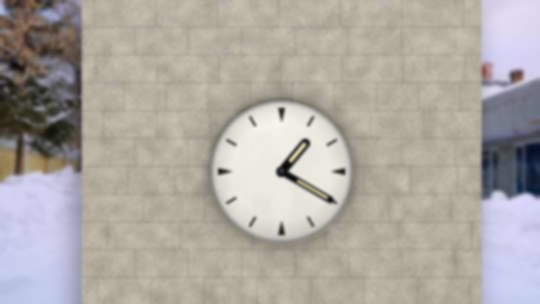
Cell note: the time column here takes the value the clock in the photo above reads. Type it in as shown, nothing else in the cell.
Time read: 1:20
